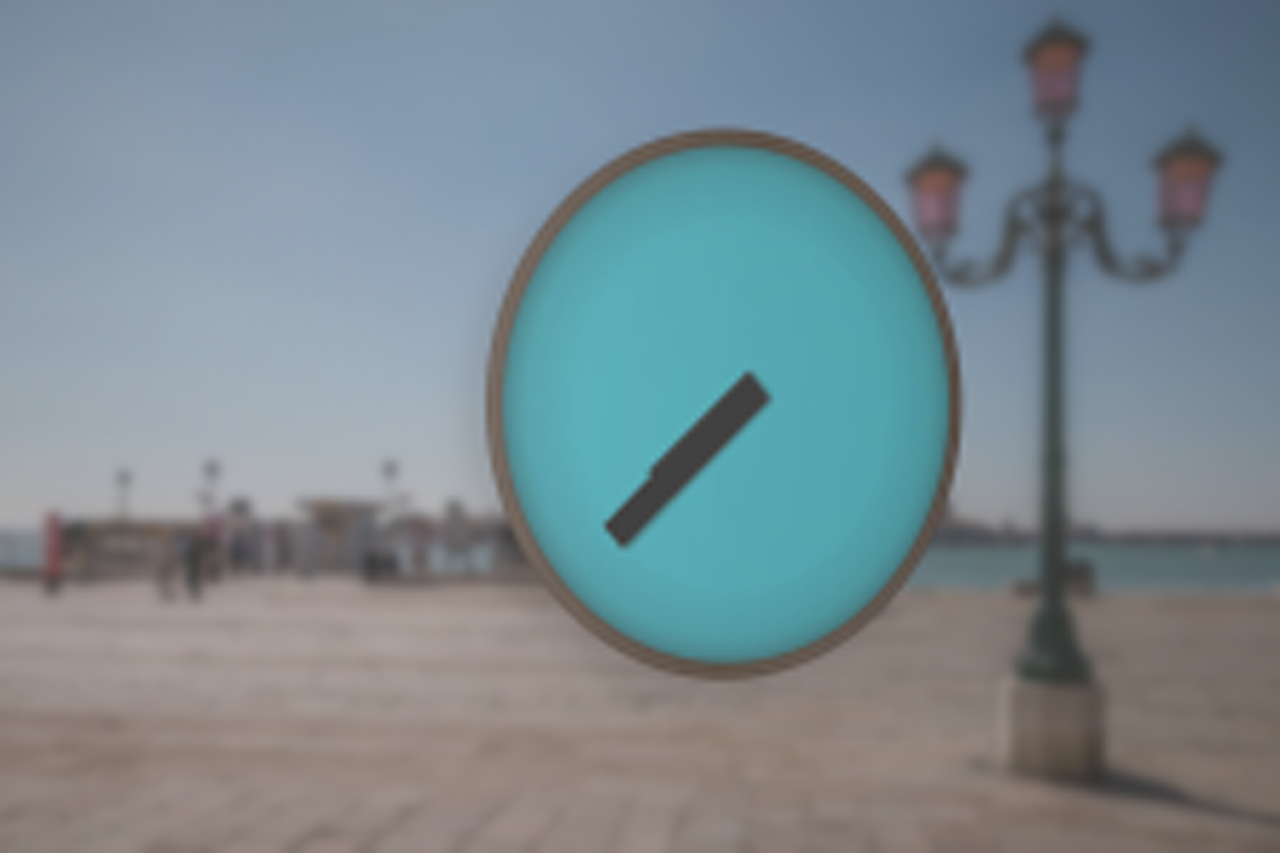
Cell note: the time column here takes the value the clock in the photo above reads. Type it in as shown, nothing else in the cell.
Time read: 7:38
